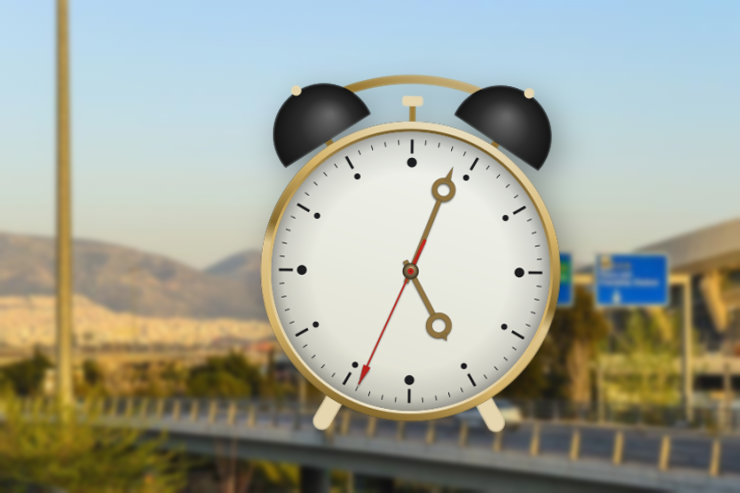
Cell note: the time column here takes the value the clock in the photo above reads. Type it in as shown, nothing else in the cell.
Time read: 5:03:34
